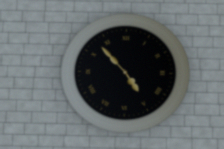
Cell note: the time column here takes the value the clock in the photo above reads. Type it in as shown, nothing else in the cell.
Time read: 4:53
